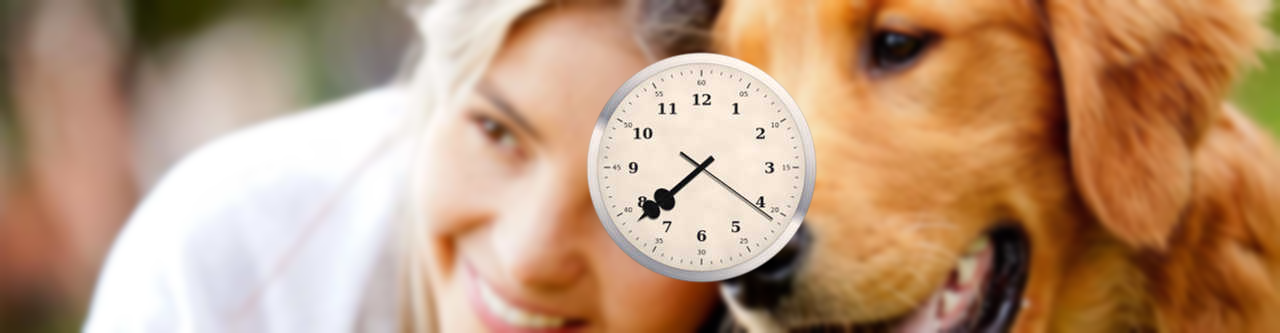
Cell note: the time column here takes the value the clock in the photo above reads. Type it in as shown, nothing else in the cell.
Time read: 7:38:21
